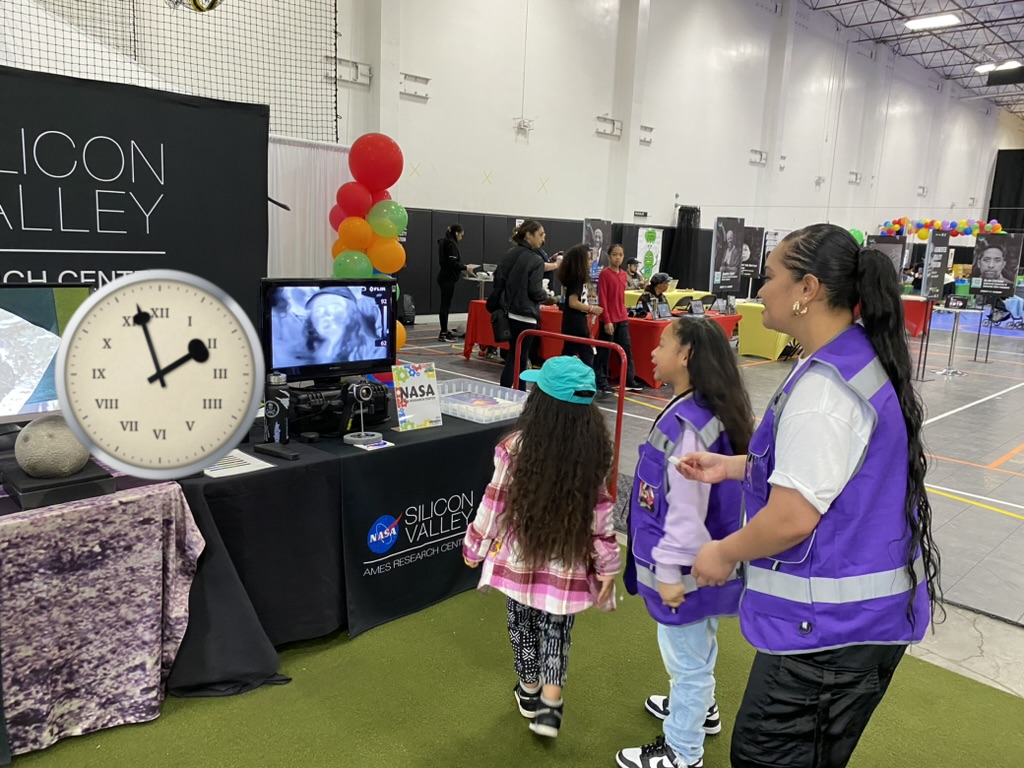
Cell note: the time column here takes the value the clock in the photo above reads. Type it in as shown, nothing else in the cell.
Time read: 1:57
